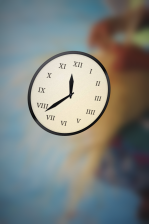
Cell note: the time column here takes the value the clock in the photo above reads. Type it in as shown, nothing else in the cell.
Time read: 11:38
